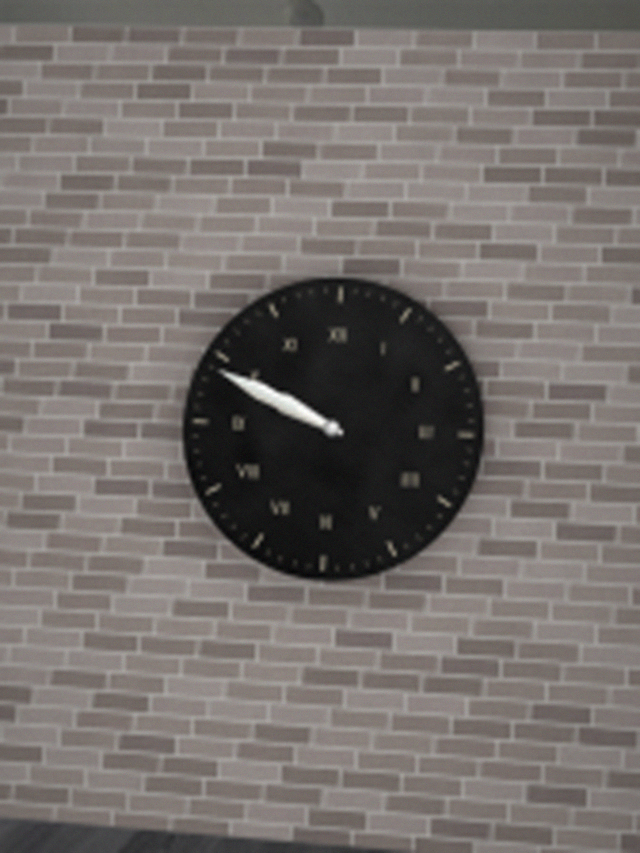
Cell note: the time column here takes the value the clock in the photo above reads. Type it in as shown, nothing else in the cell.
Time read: 9:49
